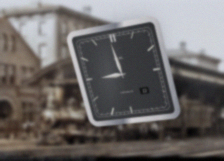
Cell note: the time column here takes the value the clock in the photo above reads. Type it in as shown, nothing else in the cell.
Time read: 8:59
